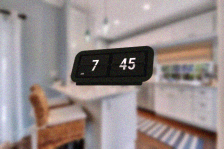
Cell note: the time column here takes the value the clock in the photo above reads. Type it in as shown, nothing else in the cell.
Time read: 7:45
